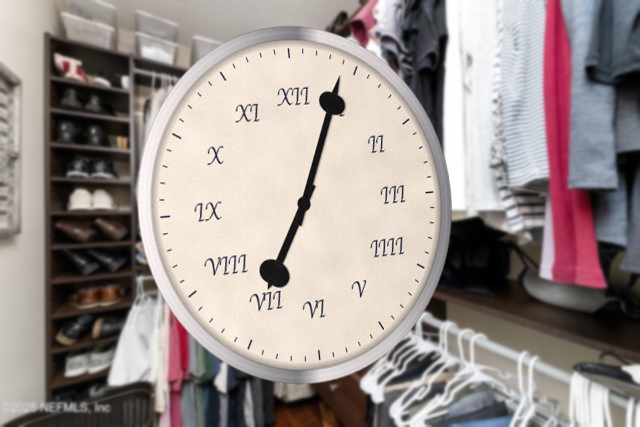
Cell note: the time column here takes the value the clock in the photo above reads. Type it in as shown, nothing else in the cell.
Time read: 7:04
